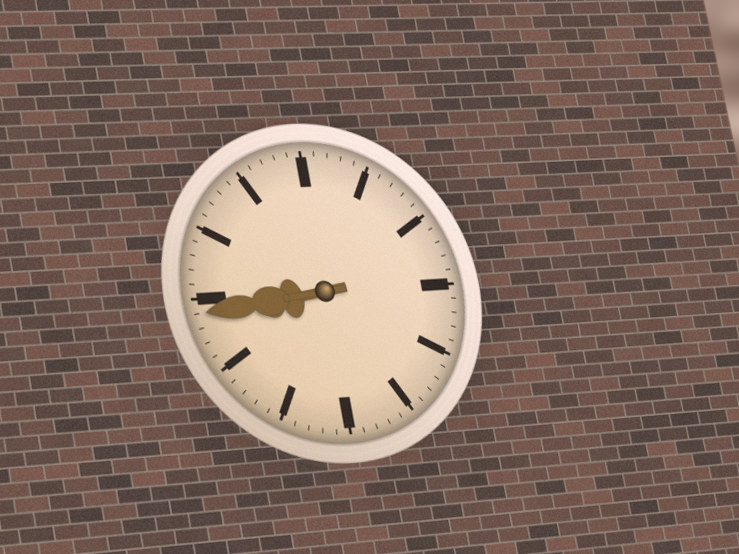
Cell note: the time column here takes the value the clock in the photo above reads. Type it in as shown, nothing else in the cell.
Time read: 8:44
